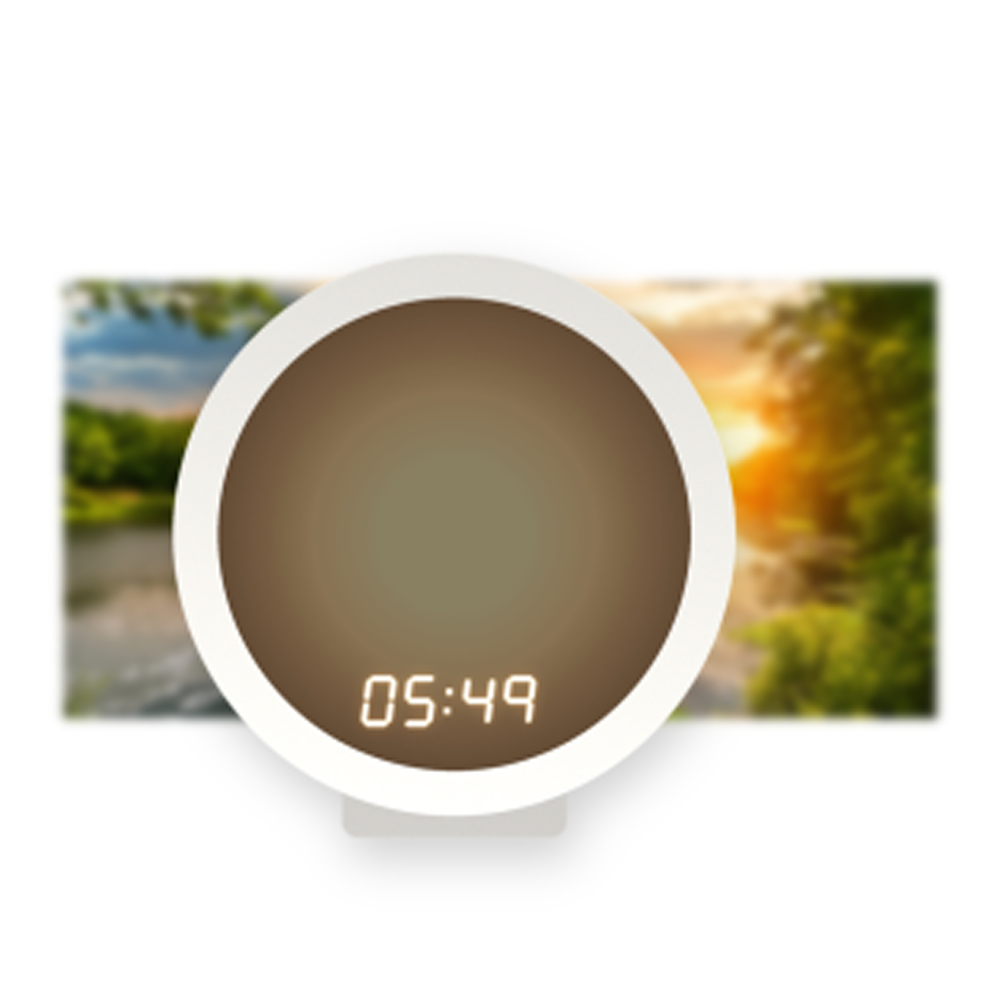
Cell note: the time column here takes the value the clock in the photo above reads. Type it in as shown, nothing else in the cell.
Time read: 5:49
